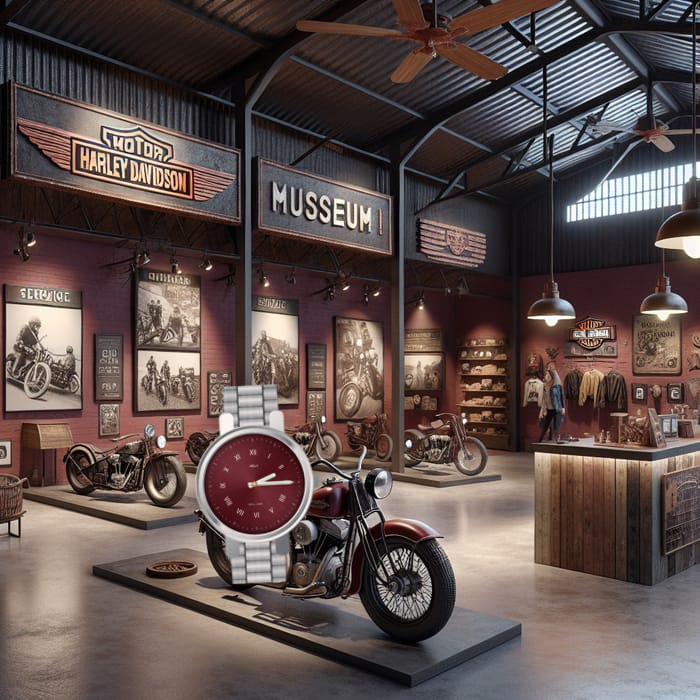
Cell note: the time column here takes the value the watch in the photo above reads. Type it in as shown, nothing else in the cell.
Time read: 2:15
